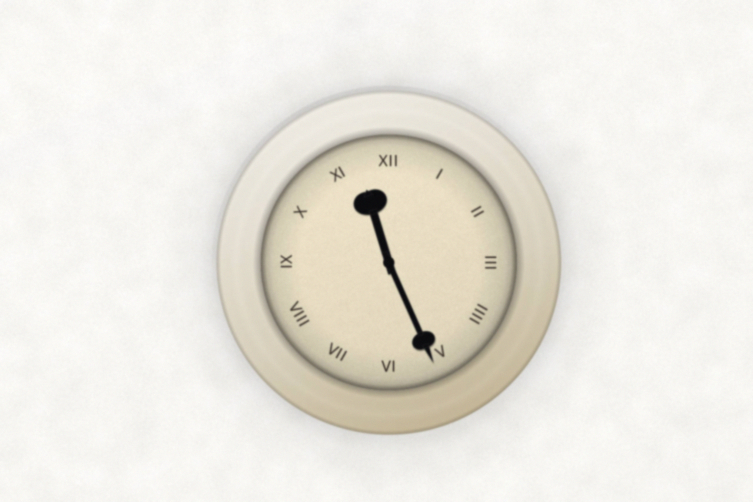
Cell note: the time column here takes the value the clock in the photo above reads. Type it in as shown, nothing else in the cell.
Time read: 11:26
